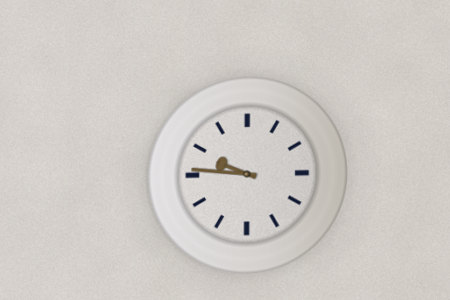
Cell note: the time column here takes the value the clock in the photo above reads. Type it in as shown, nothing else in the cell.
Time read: 9:46
